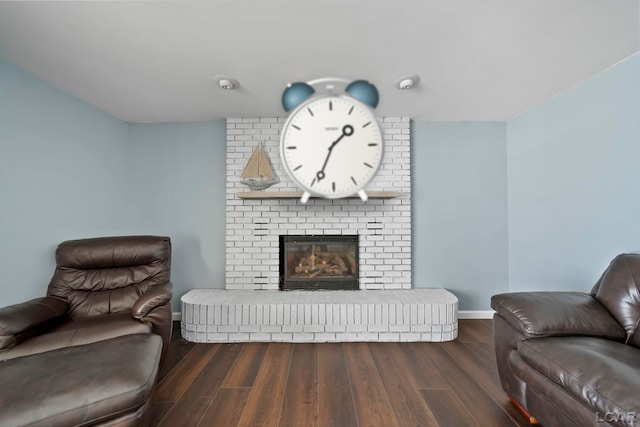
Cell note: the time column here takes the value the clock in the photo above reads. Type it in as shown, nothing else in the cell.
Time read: 1:34
